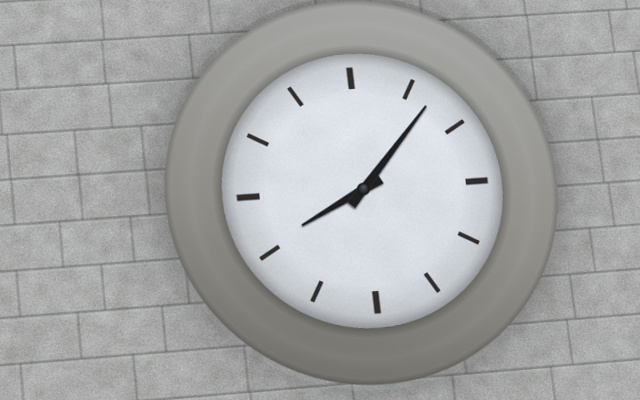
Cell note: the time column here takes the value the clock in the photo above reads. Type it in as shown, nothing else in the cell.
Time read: 8:07
